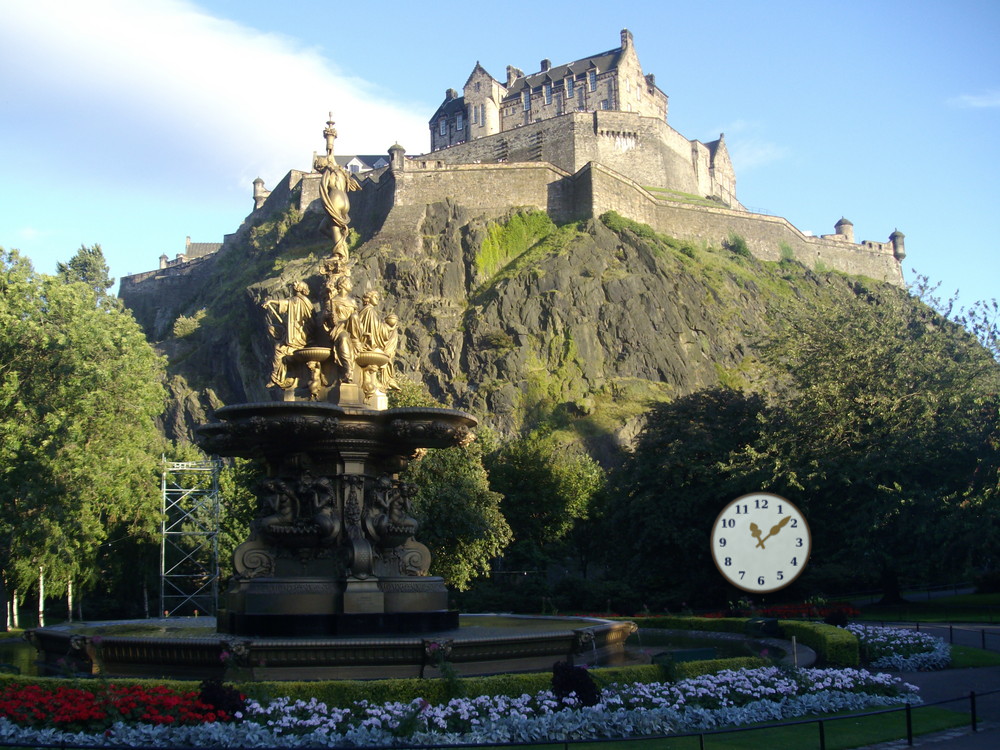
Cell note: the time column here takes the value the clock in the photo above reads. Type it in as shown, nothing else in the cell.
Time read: 11:08
